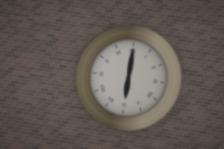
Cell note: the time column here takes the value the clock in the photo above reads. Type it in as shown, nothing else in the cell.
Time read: 6:00
